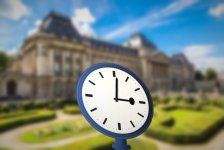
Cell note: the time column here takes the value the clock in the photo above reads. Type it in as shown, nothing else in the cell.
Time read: 3:01
